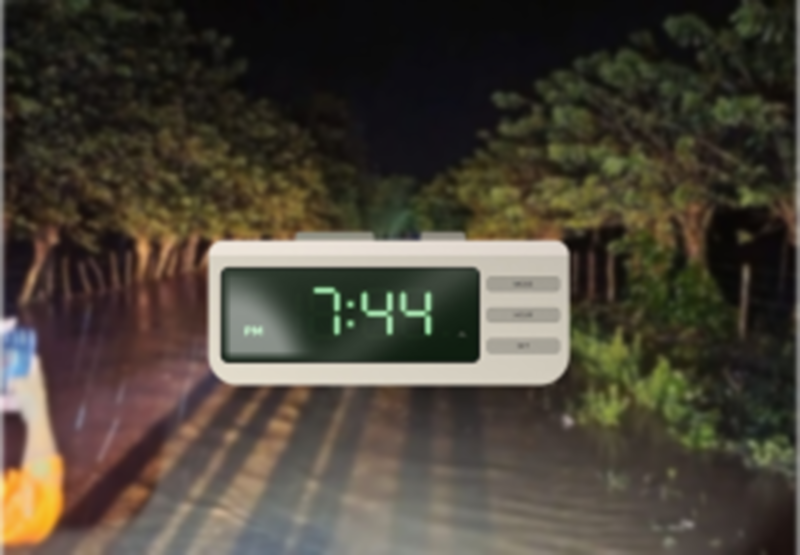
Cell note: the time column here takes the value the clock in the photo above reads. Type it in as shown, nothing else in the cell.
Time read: 7:44
